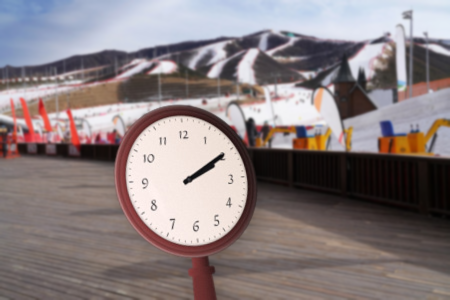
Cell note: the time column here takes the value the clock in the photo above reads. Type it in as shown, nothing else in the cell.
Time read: 2:10
